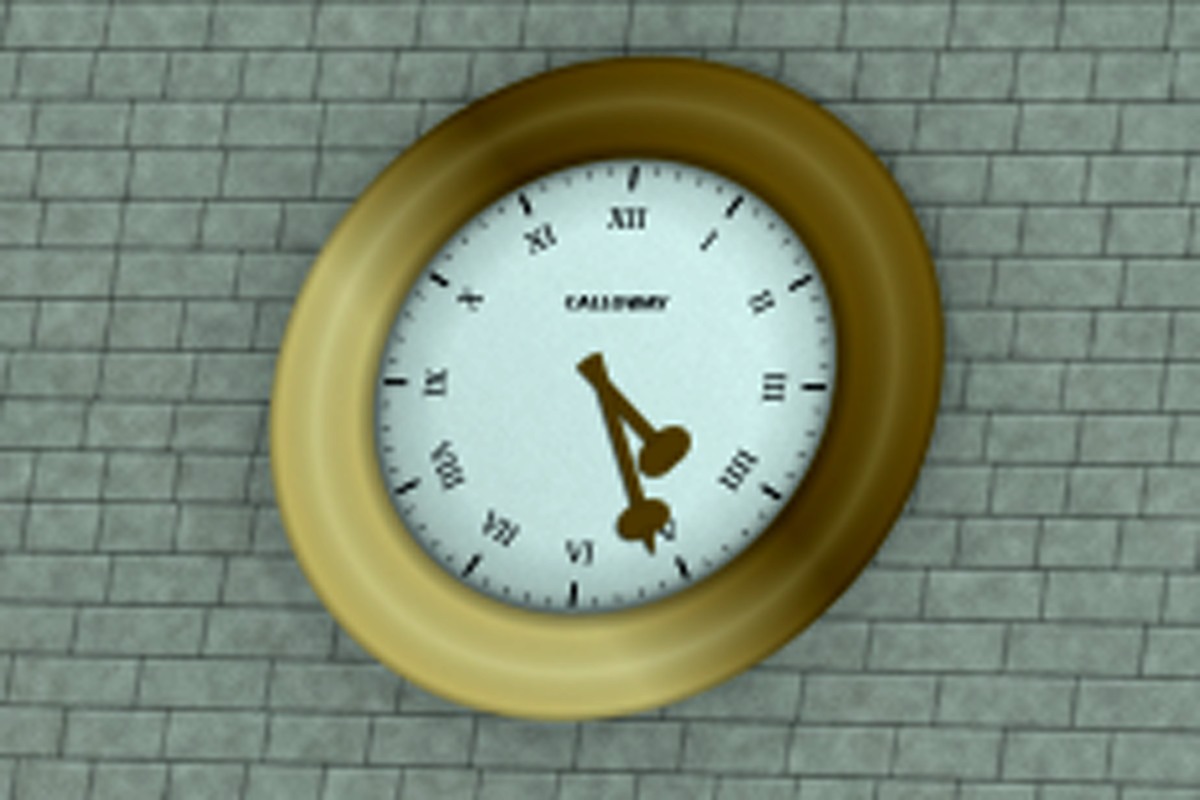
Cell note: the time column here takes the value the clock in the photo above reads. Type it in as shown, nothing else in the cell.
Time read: 4:26
